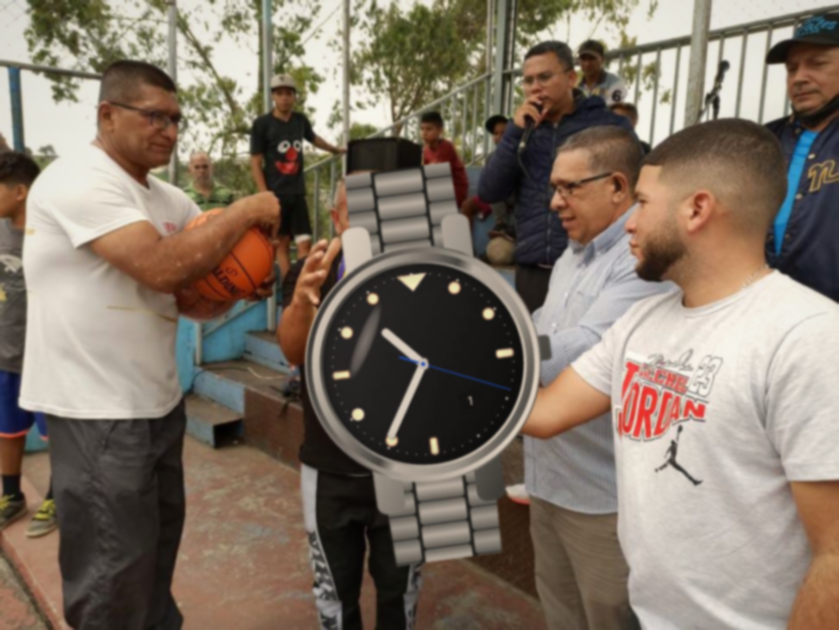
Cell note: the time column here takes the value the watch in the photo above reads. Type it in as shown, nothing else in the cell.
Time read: 10:35:19
